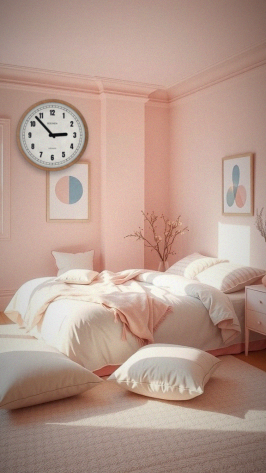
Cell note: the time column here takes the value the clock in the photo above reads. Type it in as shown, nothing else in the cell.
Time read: 2:53
